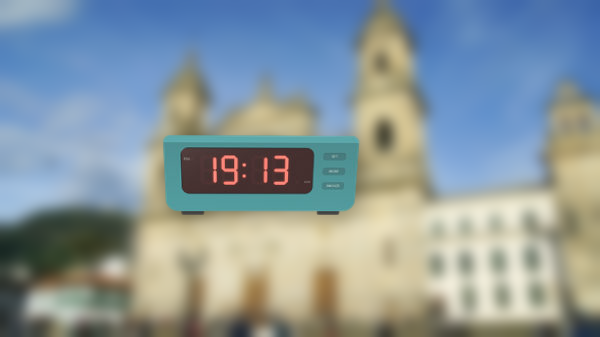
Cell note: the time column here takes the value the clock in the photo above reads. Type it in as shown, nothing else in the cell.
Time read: 19:13
